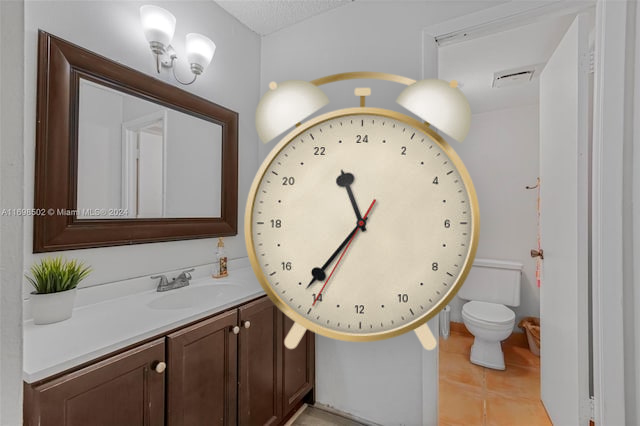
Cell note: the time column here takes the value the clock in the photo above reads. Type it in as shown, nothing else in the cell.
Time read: 22:36:35
